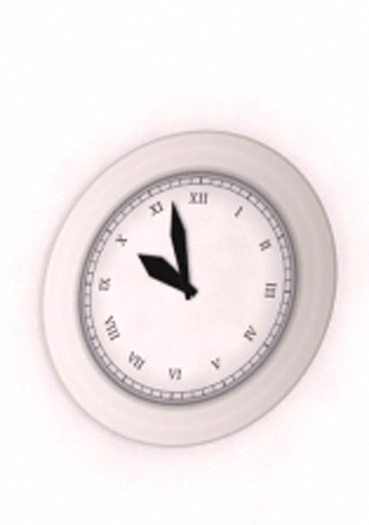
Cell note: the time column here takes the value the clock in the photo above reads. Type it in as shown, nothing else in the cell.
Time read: 9:57
